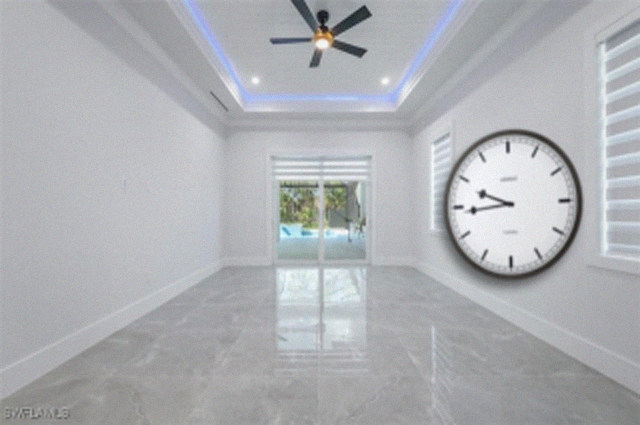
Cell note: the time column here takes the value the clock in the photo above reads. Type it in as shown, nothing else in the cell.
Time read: 9:44
